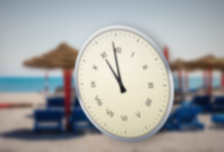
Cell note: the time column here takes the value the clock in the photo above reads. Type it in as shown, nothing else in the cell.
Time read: 10:59
